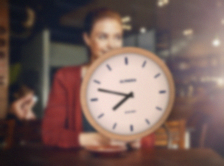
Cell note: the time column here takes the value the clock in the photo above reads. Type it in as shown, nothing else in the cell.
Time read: 7:48
